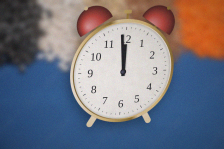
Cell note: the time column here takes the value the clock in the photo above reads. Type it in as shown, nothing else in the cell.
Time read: 11:59
